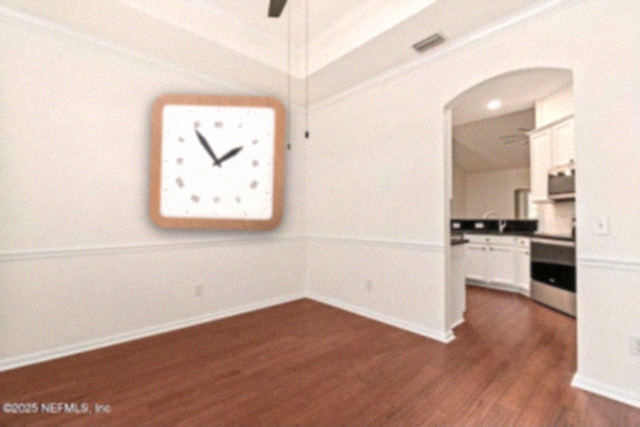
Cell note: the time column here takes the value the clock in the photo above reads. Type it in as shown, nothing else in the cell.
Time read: 1:54
